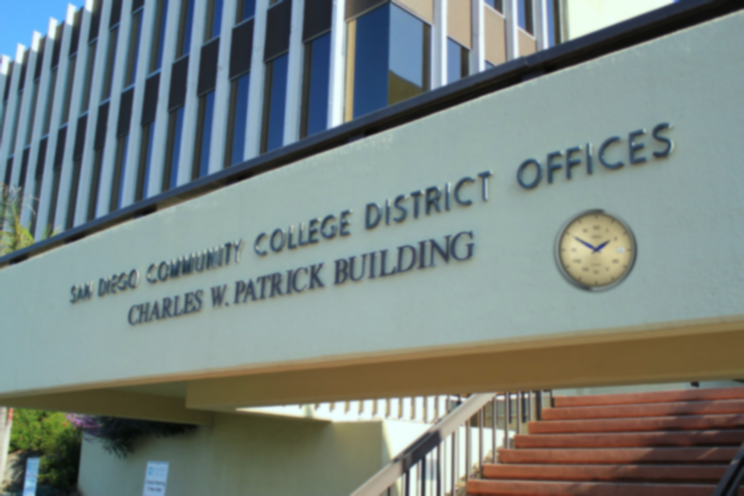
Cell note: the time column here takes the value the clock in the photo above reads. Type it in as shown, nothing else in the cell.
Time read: 1:50
